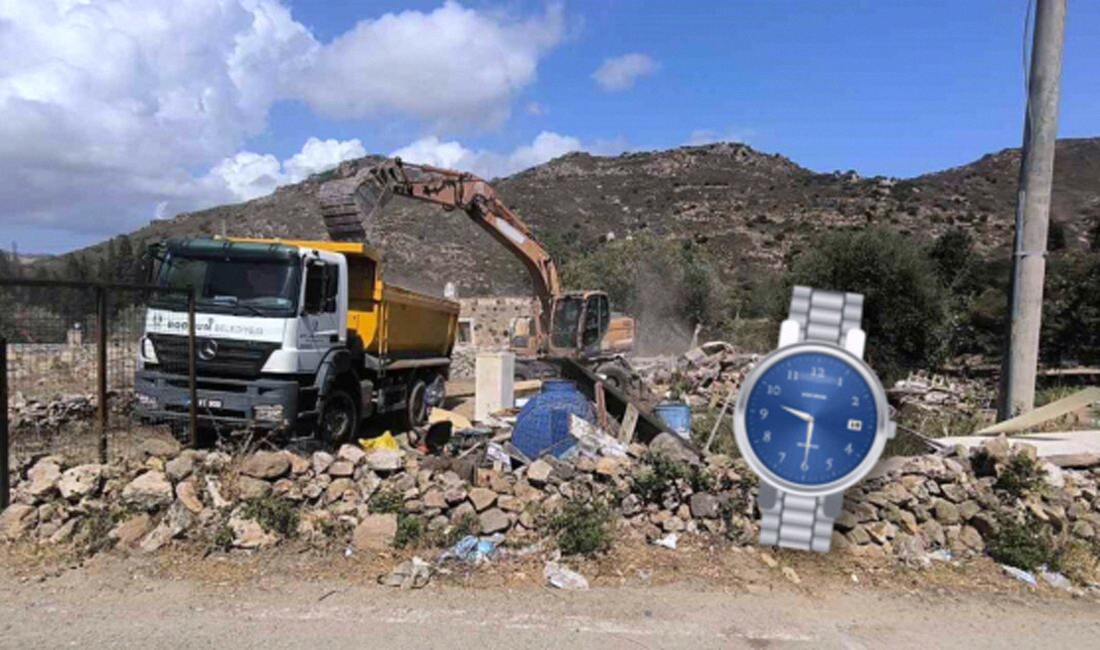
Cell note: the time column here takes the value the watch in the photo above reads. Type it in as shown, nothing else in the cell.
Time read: 9:30
